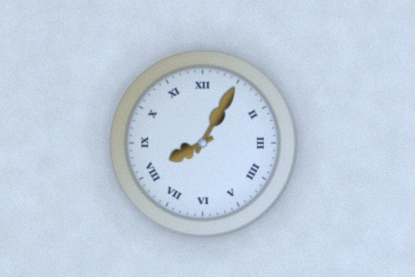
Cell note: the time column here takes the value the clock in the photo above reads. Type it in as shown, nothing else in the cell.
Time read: 8:05
